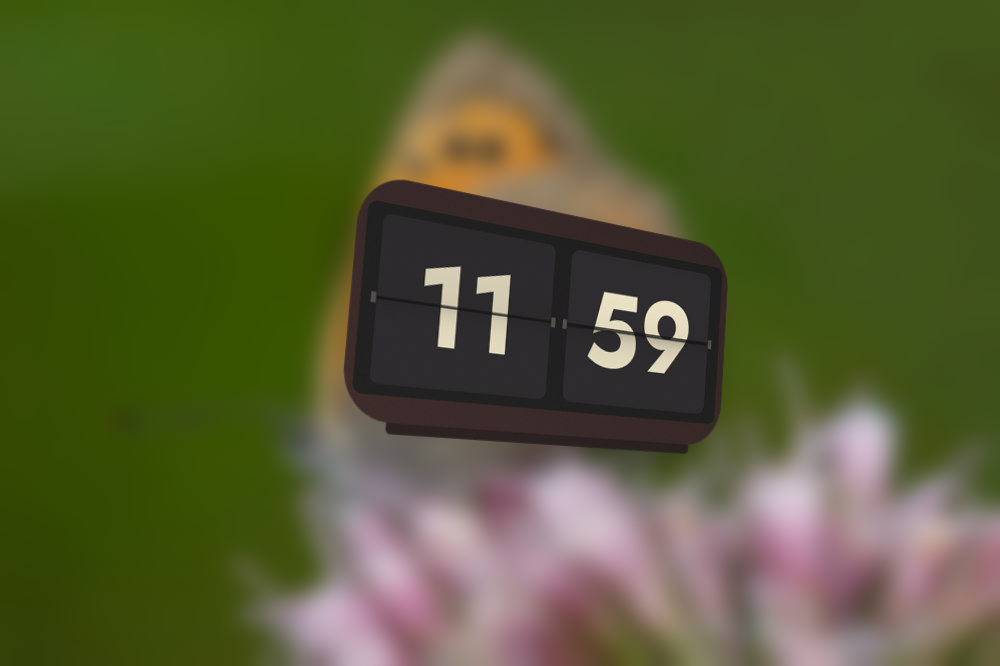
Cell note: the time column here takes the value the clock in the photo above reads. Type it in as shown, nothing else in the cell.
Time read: 11:59
